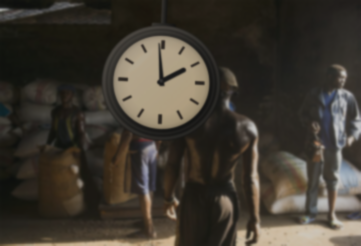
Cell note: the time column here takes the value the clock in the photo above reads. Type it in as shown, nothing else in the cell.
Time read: 1:59
